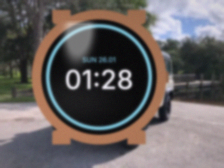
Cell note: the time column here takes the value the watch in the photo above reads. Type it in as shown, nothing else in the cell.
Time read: 1:28
